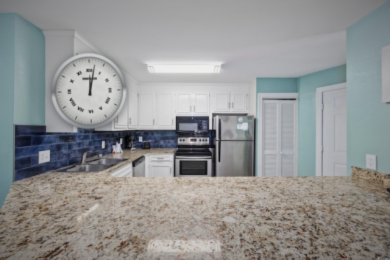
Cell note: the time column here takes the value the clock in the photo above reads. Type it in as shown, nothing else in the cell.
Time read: 12:02
